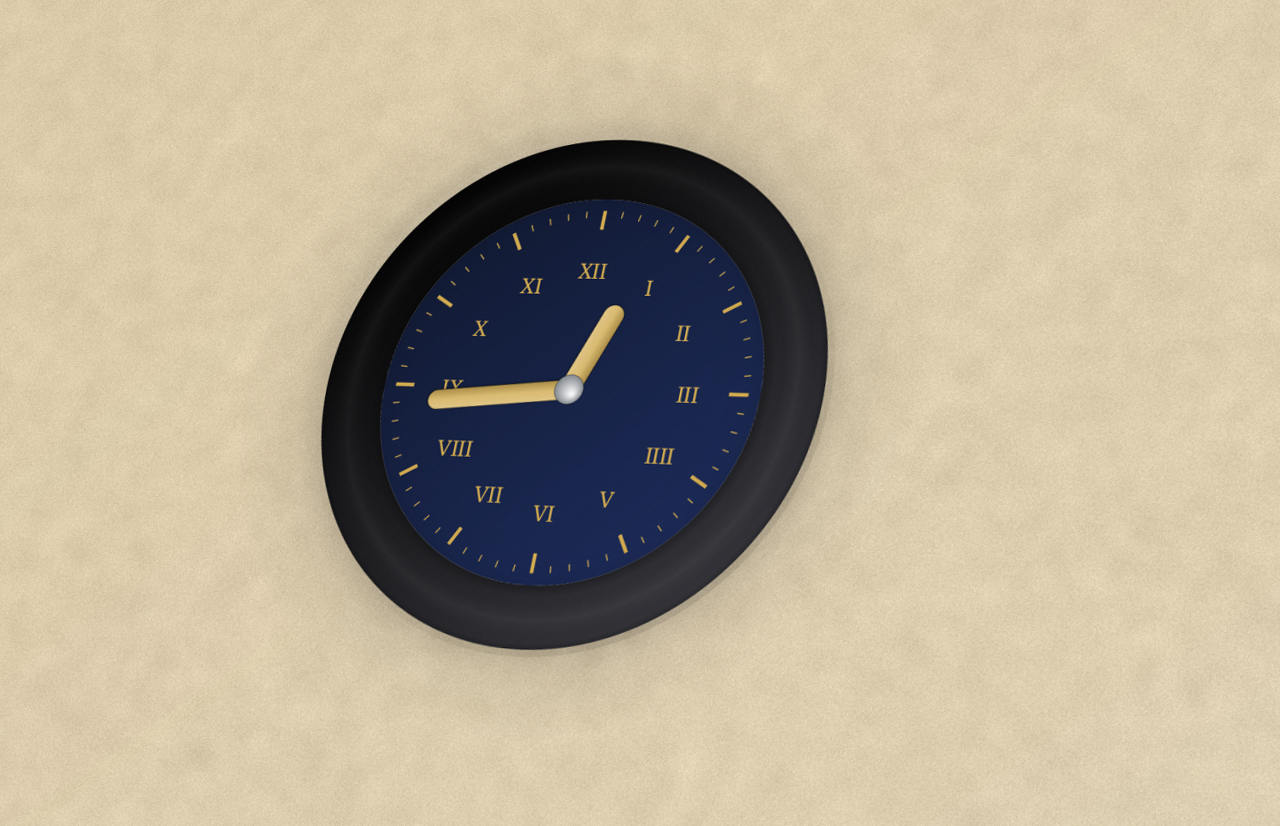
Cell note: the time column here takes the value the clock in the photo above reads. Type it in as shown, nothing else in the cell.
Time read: 12:44
